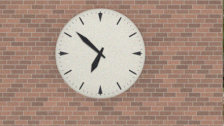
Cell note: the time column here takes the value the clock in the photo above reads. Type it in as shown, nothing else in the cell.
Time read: 6:52
